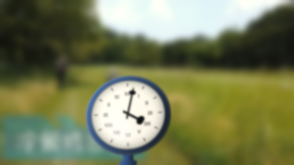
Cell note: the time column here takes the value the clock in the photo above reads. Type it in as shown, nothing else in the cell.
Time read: 4:02
